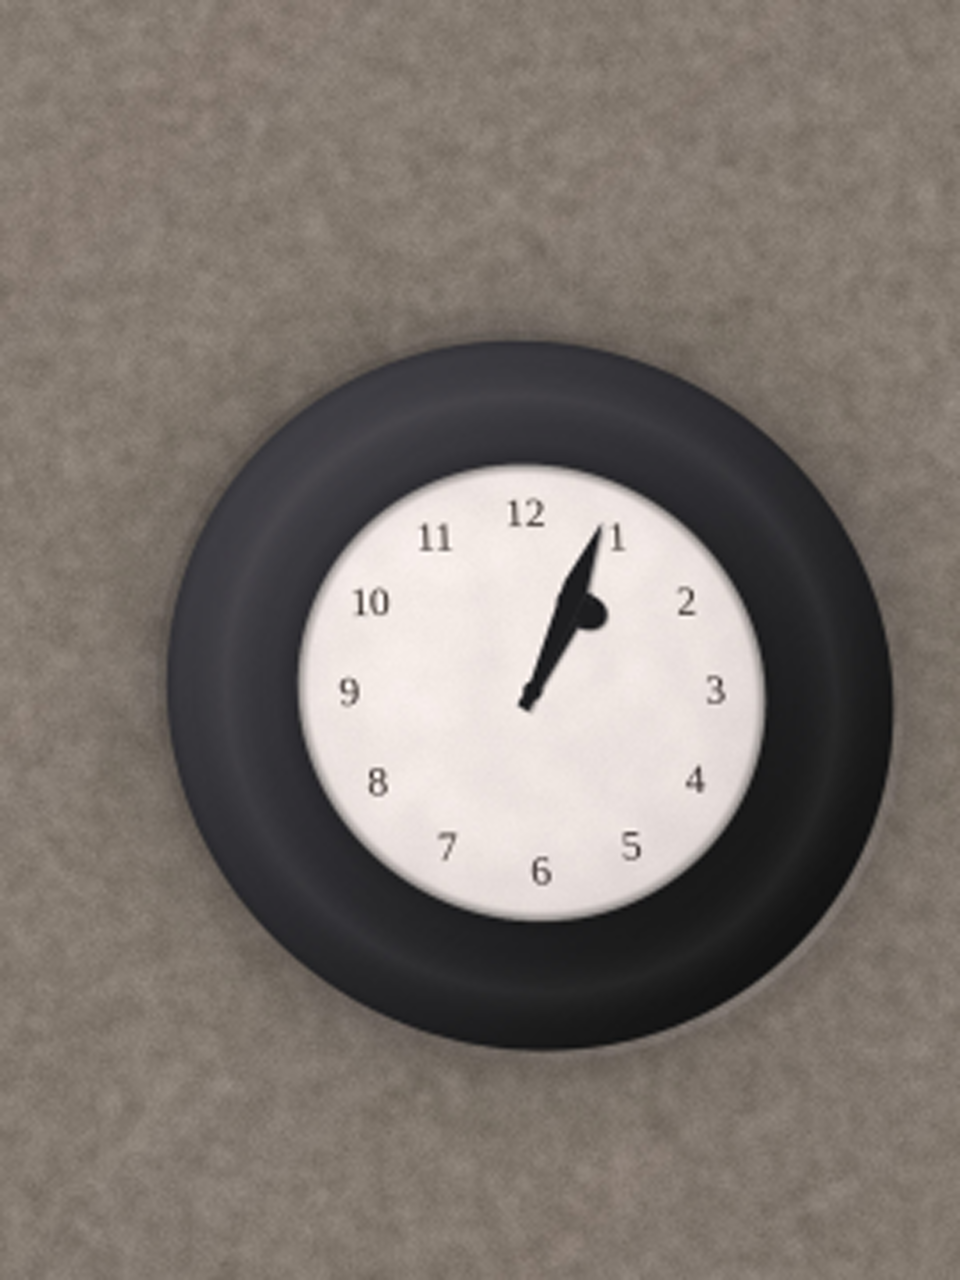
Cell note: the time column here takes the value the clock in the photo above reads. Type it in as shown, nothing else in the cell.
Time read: 1:04
